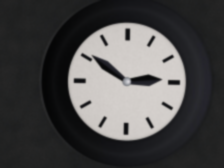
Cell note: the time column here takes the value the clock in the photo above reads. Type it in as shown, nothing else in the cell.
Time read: 2:51
